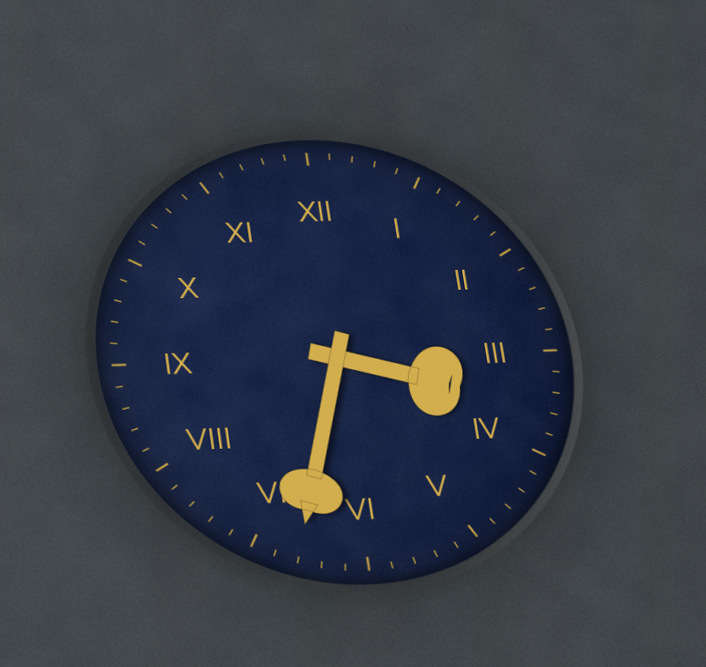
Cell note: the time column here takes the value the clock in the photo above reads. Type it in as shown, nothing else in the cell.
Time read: 3:33
